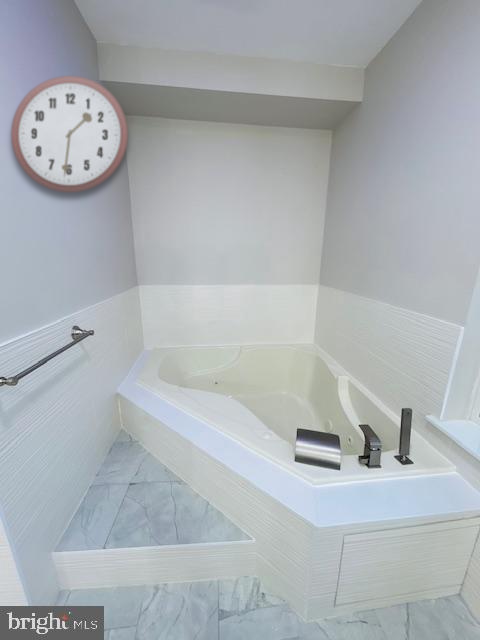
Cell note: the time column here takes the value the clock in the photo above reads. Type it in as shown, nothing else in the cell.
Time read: 1:31
